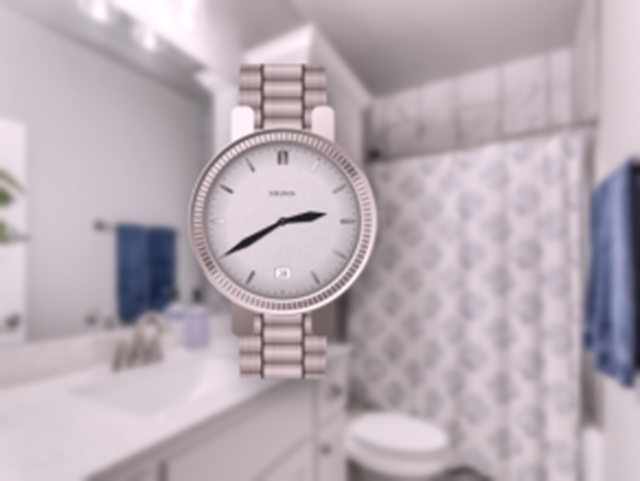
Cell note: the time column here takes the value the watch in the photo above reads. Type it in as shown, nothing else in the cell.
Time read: 2:40
